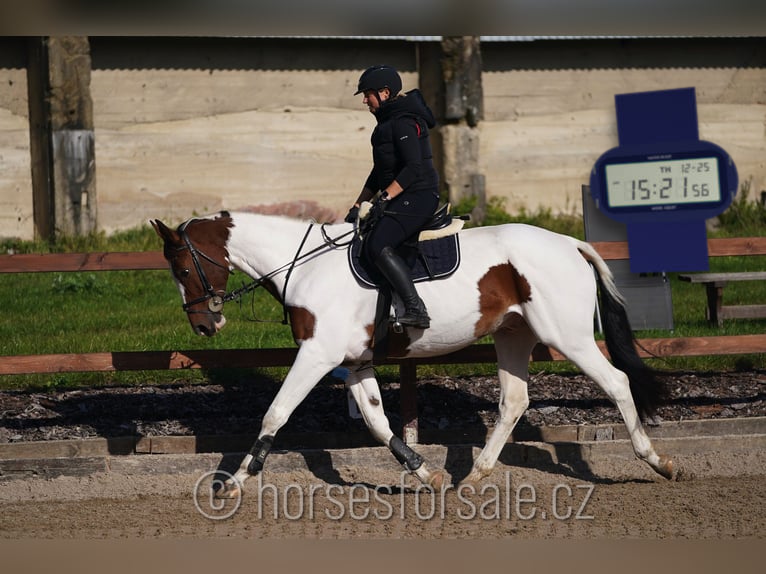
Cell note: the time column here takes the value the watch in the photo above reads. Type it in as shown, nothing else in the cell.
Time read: 15:21:56
